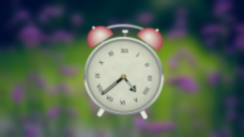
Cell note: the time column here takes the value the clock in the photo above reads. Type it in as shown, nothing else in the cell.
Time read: 4:38
